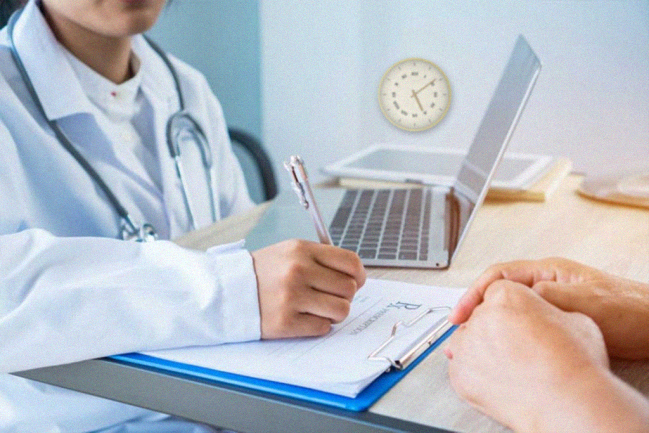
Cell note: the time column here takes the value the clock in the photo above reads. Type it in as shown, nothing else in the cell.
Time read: 5:09
